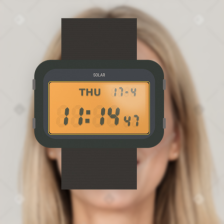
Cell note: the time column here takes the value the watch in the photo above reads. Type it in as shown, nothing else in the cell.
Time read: 11:14:47
